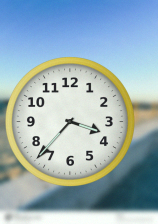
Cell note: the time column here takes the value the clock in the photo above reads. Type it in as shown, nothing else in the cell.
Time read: 3:37
